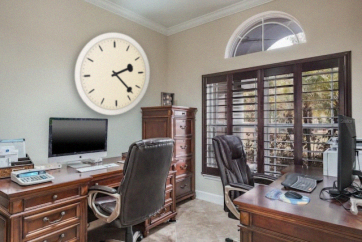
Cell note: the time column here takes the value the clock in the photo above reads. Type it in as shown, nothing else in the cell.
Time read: 2:23
